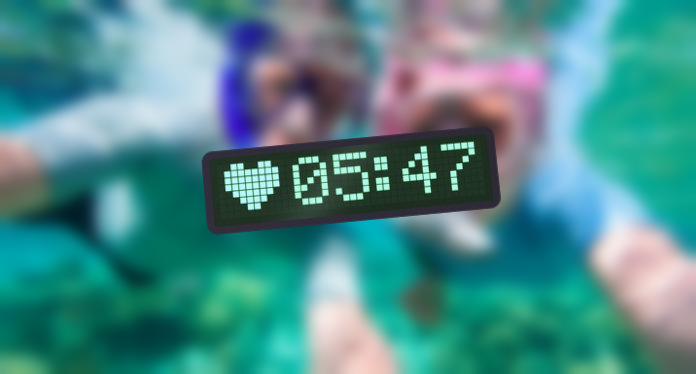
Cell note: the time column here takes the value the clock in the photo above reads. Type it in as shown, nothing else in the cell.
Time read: 5:47
